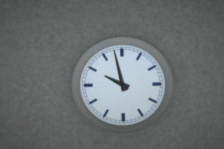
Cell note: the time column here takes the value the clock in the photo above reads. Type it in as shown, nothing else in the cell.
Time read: 9:58
